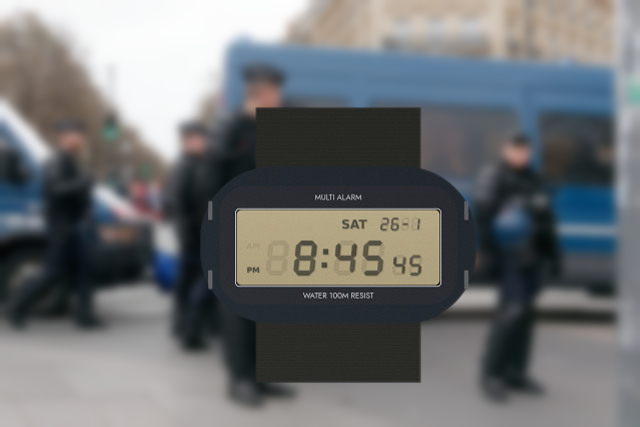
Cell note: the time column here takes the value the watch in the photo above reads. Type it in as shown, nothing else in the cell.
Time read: 8:45:45
